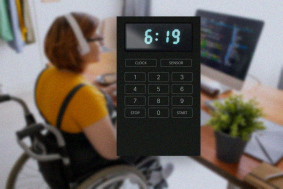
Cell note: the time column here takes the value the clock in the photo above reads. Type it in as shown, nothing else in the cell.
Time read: 6:19
